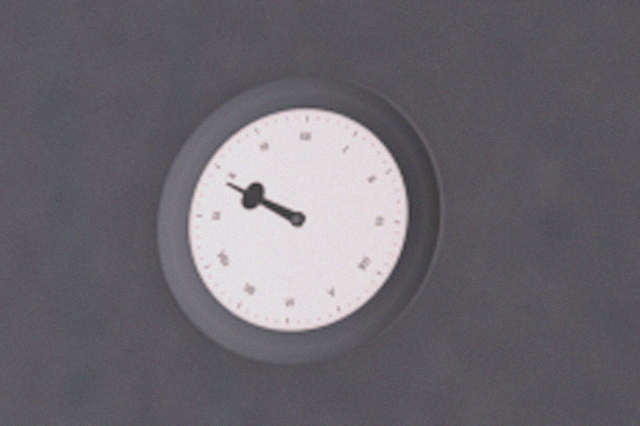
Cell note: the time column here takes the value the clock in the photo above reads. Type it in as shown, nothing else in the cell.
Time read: 9:49
